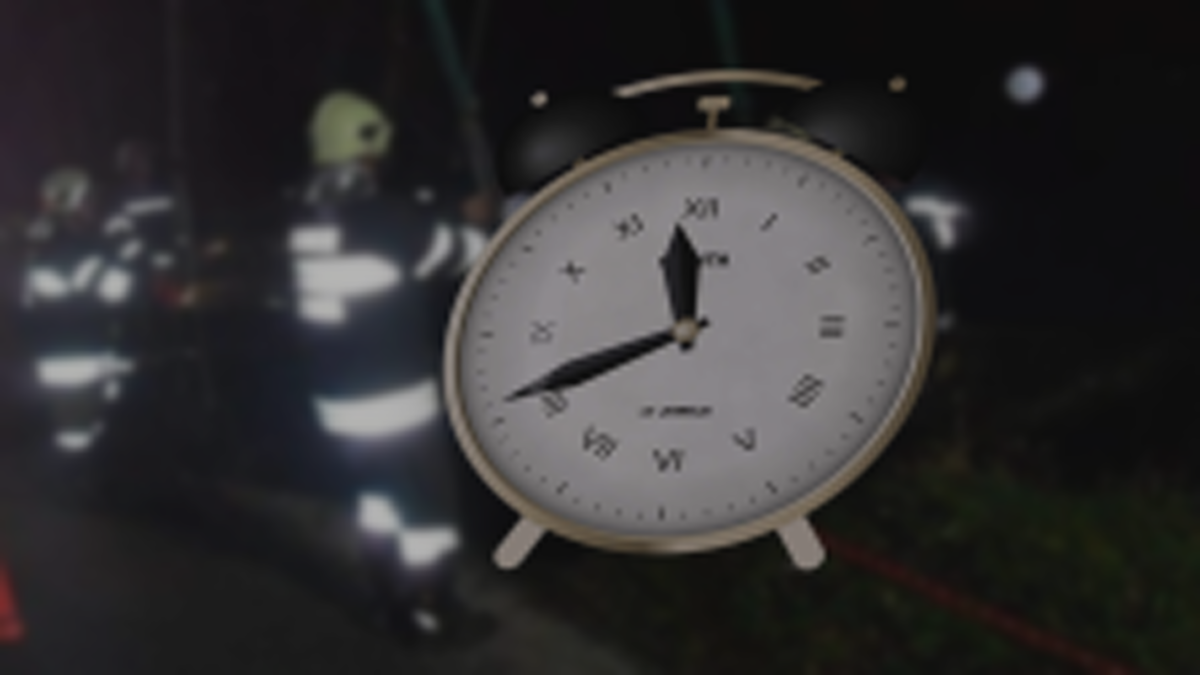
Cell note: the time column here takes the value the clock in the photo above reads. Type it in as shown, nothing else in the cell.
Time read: 11:41
